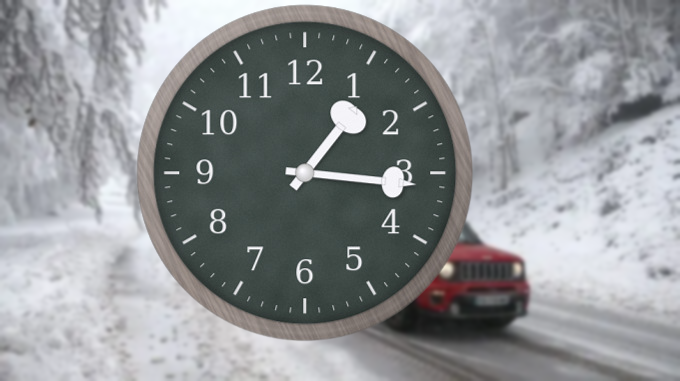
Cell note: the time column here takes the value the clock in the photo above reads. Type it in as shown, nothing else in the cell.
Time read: 1:16
